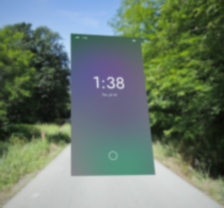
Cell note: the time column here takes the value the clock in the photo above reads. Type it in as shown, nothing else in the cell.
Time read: 1:38
